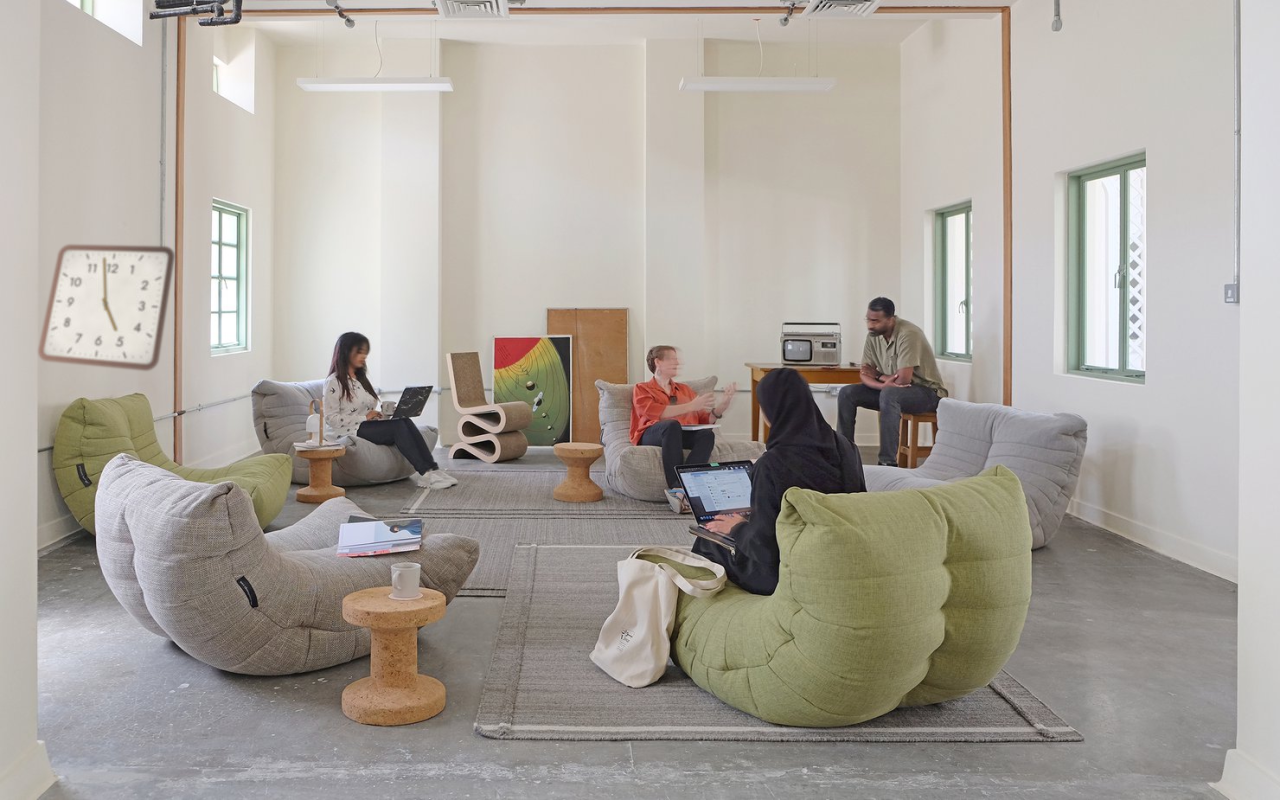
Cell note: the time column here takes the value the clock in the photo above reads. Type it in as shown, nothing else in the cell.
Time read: 4:58
